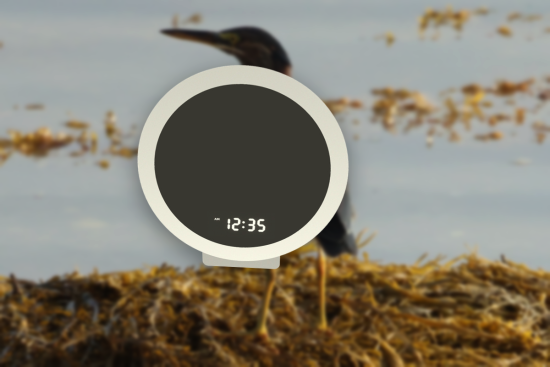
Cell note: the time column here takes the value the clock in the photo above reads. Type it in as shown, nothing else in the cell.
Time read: 12:35
